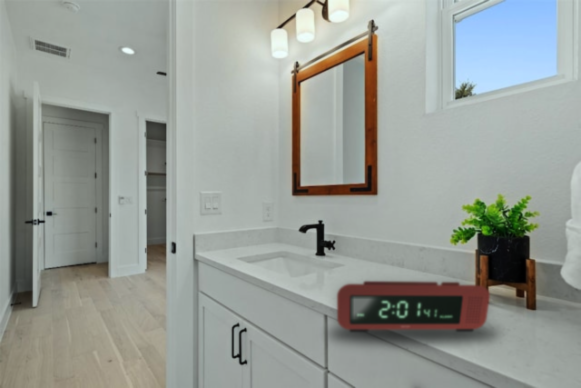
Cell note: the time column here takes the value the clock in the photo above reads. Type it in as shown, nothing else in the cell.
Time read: 2:01
